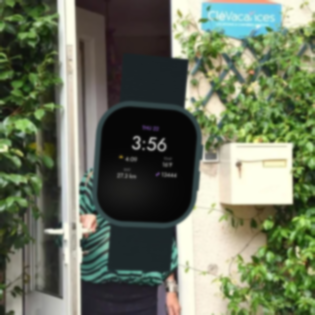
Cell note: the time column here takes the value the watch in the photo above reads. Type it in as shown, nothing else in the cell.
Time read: 3:56
